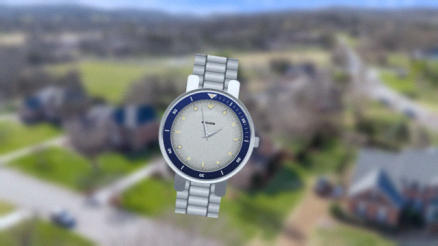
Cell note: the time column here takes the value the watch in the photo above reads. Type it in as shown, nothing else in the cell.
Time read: 1:57
